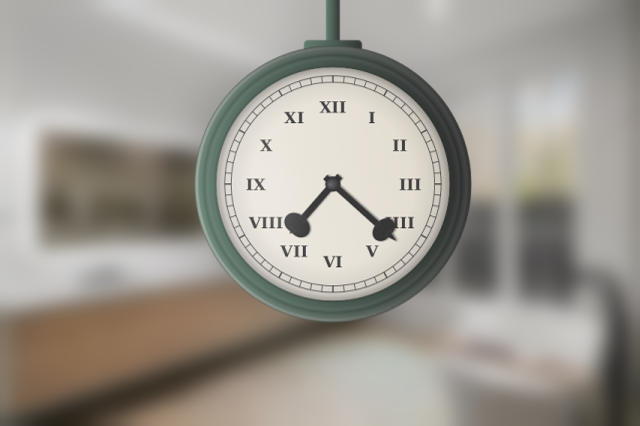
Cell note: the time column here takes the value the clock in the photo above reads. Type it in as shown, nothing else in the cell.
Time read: 7:22
